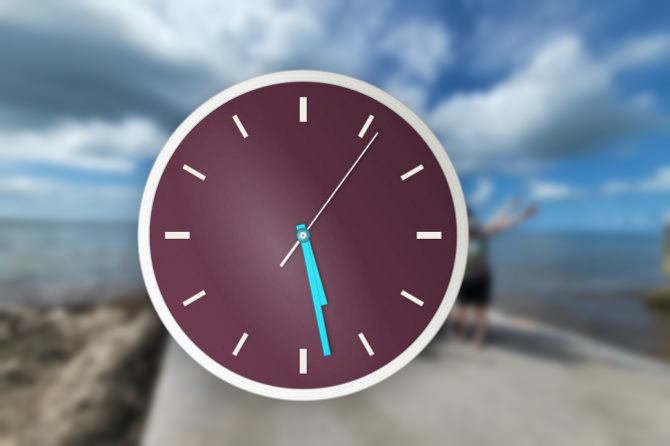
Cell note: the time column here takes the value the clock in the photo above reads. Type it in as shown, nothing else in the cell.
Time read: 5:28:06
